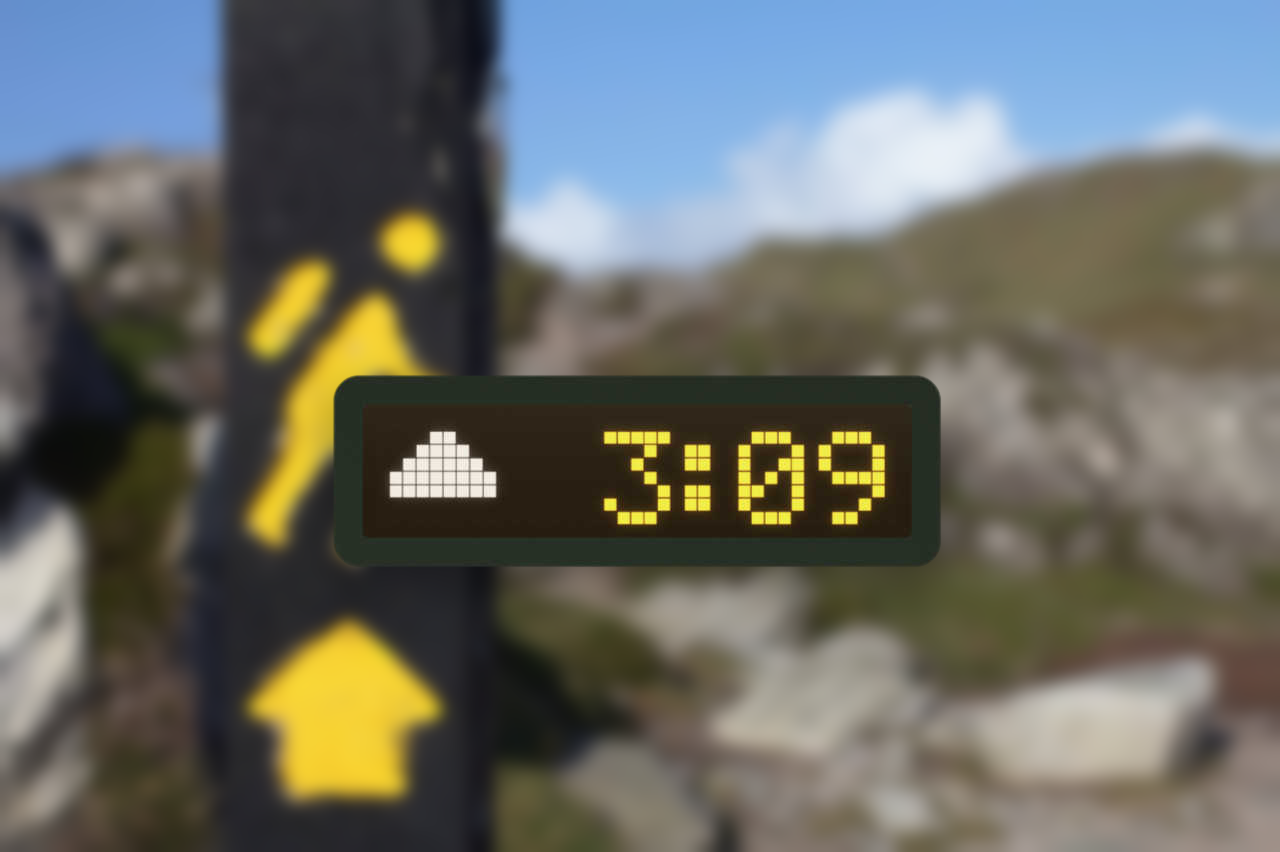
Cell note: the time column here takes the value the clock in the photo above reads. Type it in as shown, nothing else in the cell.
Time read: 3:09
